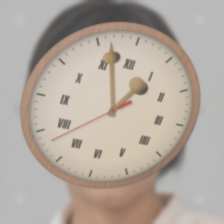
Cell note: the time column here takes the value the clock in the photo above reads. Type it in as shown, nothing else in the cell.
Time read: 12:56:38
